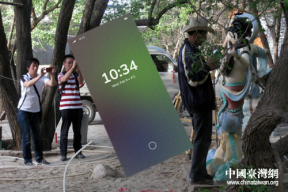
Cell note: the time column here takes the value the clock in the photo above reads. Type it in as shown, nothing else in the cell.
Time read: 10:34
